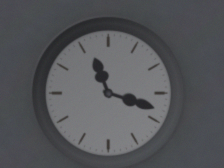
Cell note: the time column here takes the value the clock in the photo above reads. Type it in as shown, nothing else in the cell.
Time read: 11:18
